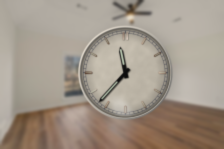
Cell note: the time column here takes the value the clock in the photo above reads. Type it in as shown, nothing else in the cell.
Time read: 11:37
